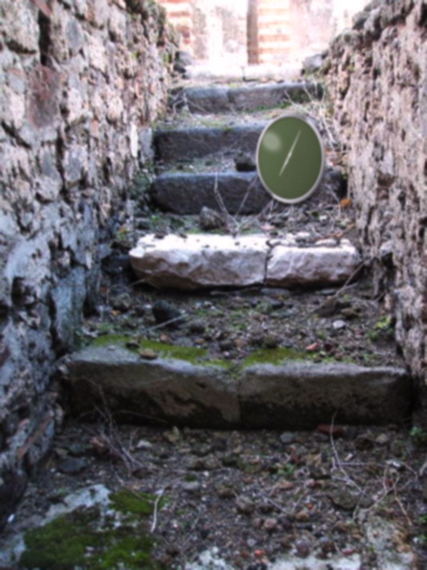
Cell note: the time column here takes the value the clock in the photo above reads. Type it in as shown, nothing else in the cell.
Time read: 7:05
